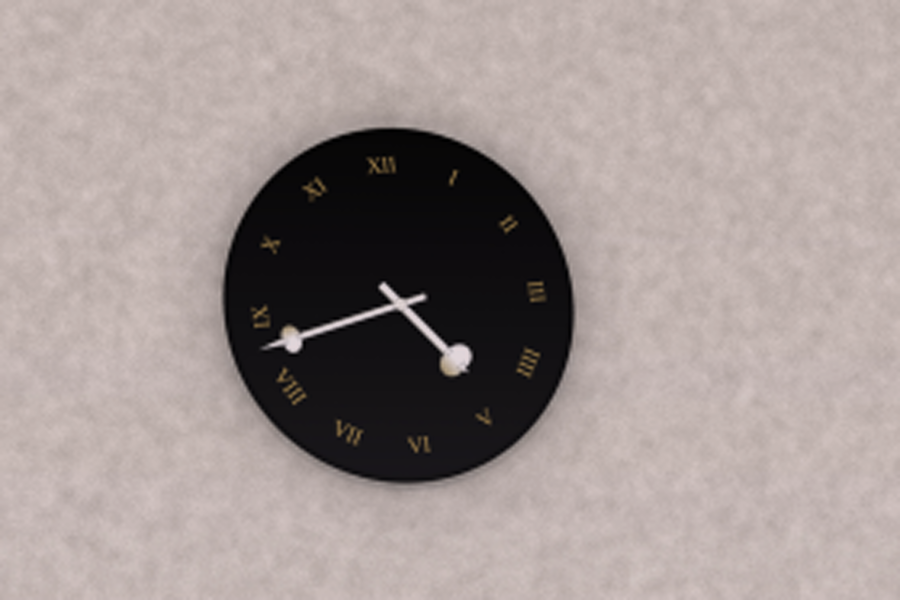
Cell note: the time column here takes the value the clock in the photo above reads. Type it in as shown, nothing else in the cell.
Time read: 4:43
